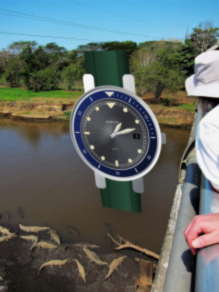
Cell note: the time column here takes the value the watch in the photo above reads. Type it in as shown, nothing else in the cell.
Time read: 1:12
